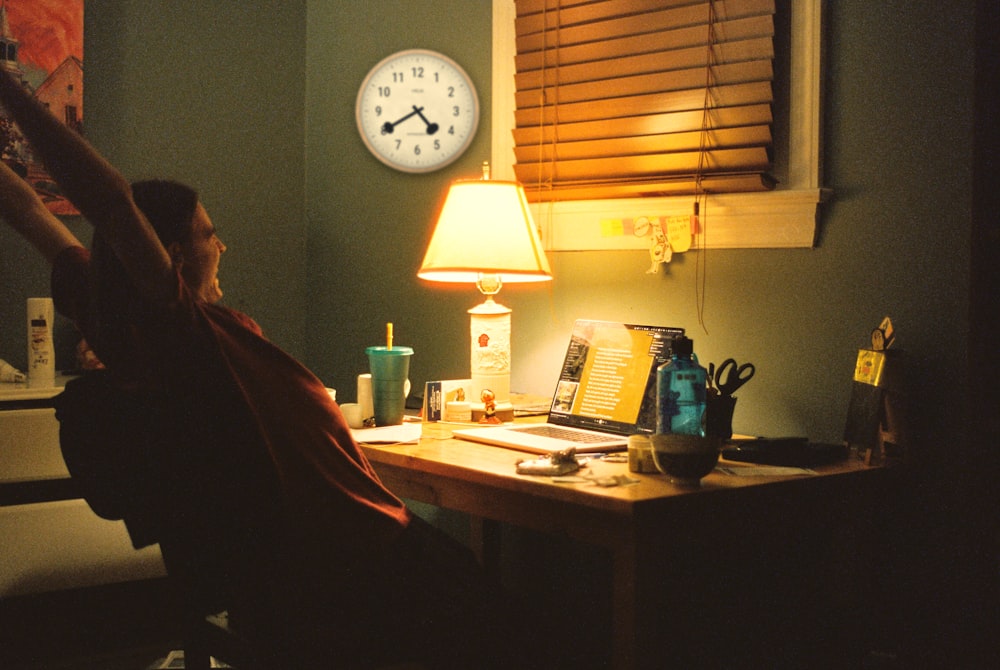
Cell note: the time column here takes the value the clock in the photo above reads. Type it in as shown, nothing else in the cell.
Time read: 4:40
